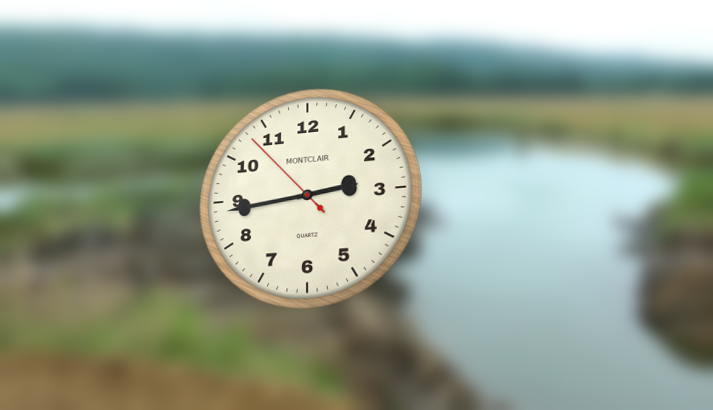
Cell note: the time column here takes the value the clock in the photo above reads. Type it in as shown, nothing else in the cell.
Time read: 2:43:53
